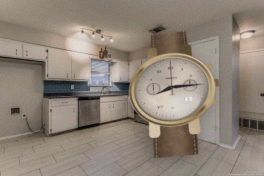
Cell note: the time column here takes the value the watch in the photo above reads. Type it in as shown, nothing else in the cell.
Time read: 8:15
